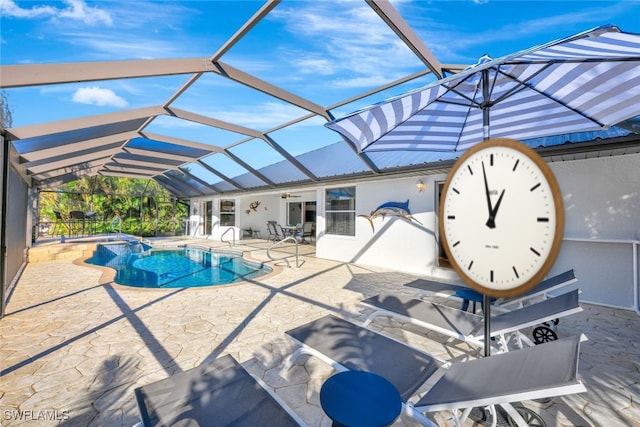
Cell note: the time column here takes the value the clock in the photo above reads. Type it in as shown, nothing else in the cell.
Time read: 12:58
